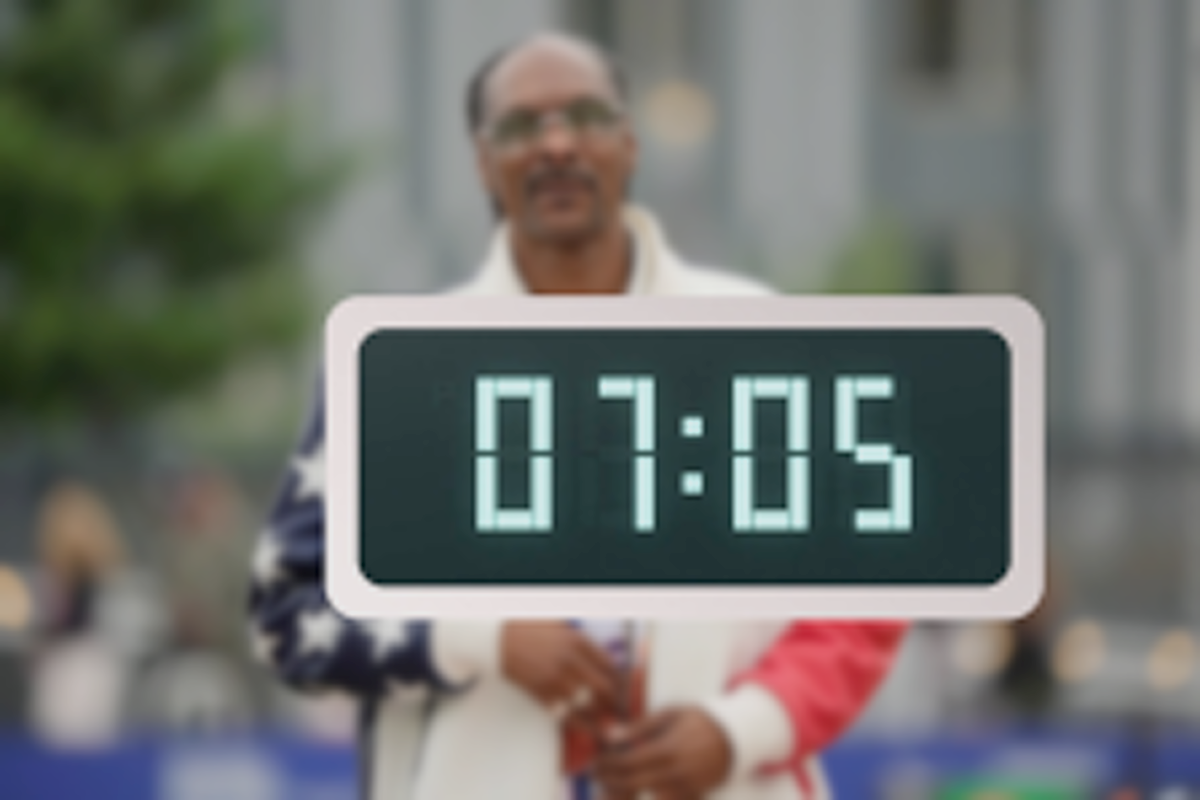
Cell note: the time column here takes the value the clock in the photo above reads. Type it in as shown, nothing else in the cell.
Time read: 7:05
